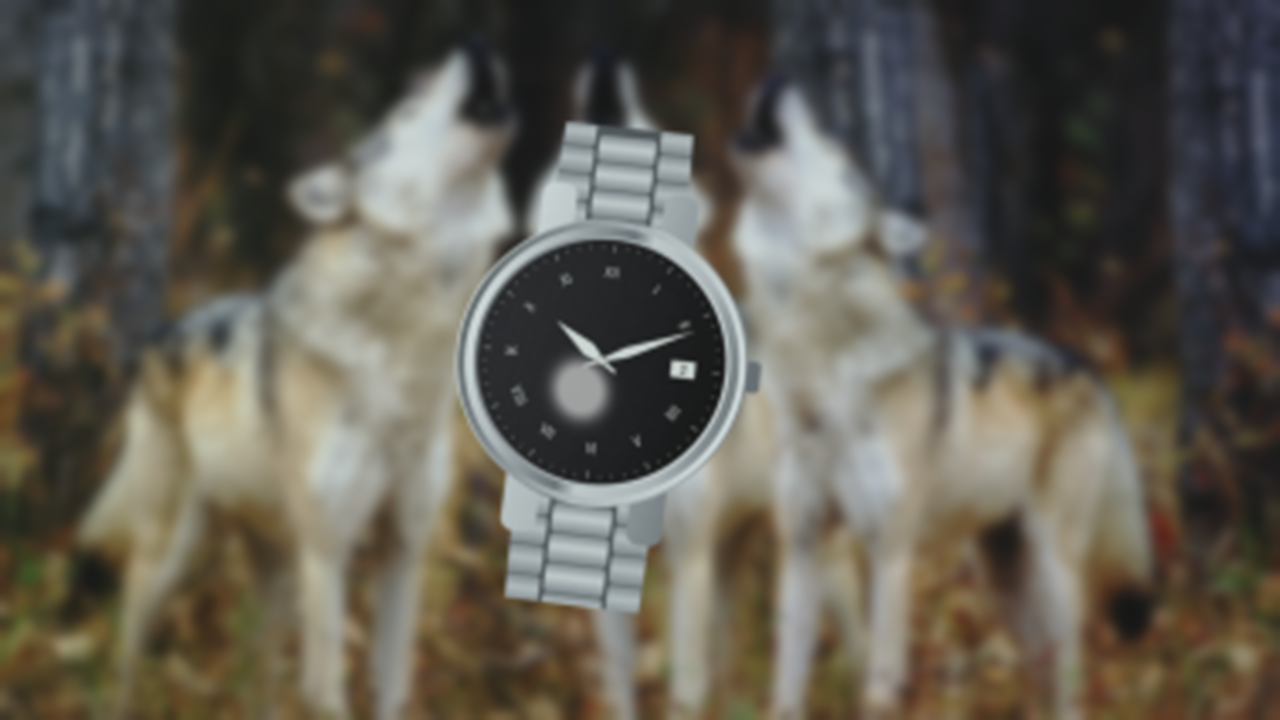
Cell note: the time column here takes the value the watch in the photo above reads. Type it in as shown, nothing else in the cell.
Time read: 10:11
